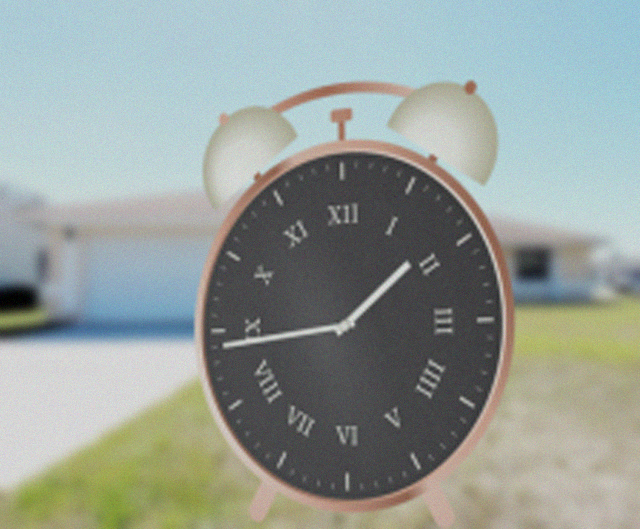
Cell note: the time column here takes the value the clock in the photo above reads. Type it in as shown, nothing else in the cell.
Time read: 1:44
